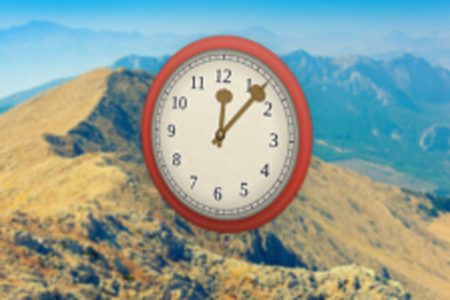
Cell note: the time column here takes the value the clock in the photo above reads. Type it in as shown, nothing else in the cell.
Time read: 12:07
